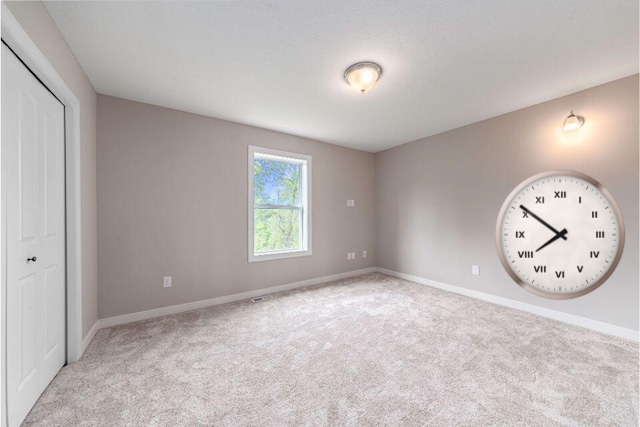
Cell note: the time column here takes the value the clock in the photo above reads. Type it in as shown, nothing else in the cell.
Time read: 7:51
